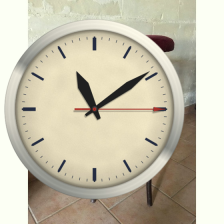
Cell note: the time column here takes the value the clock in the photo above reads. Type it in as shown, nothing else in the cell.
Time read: 11:09:15
